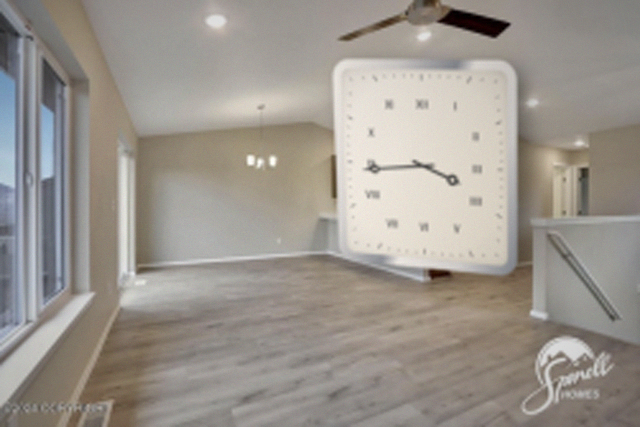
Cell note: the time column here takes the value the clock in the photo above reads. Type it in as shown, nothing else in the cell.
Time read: 3:44
